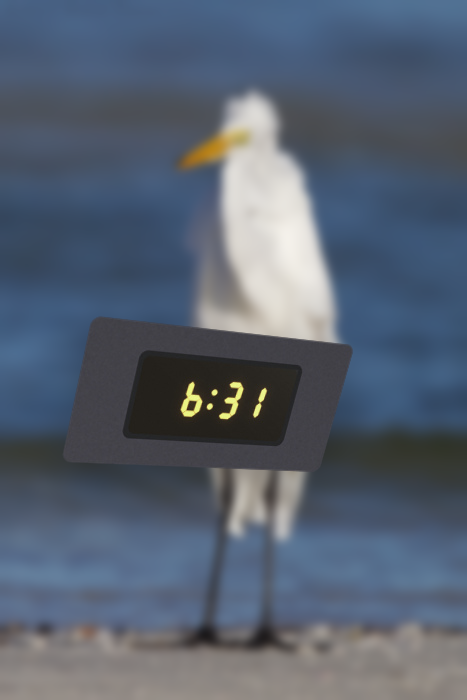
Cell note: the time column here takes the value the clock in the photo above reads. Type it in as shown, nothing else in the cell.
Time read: 6:31
